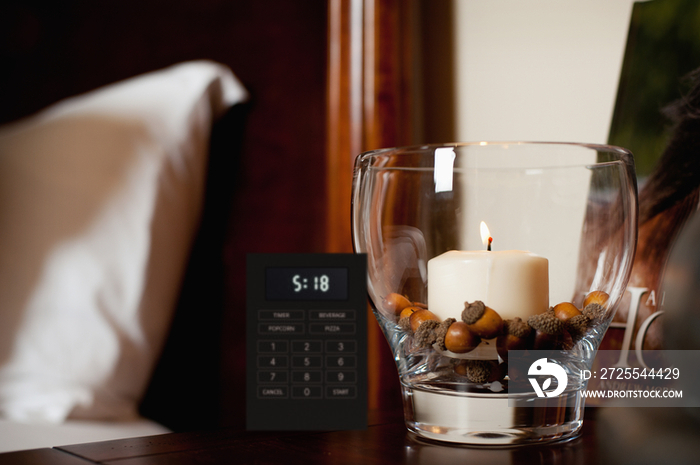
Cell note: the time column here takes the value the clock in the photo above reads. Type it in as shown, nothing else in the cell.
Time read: 5:18
